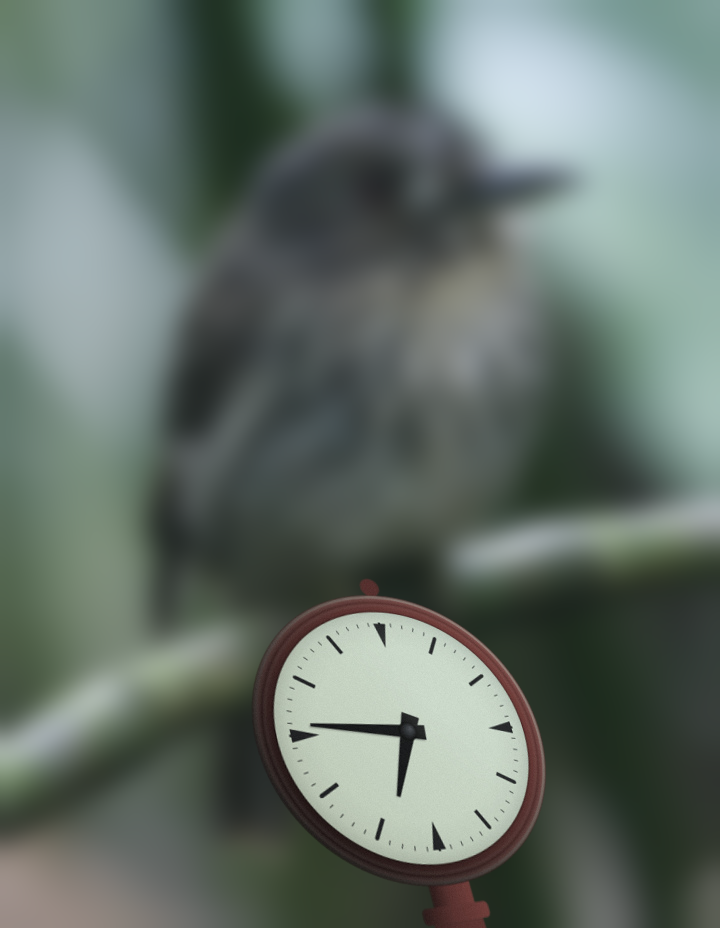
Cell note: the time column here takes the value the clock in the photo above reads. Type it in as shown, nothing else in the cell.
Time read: 6:46
